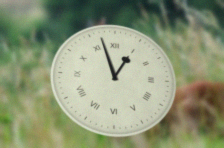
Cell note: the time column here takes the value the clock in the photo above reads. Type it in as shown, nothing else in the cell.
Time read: 12:57
